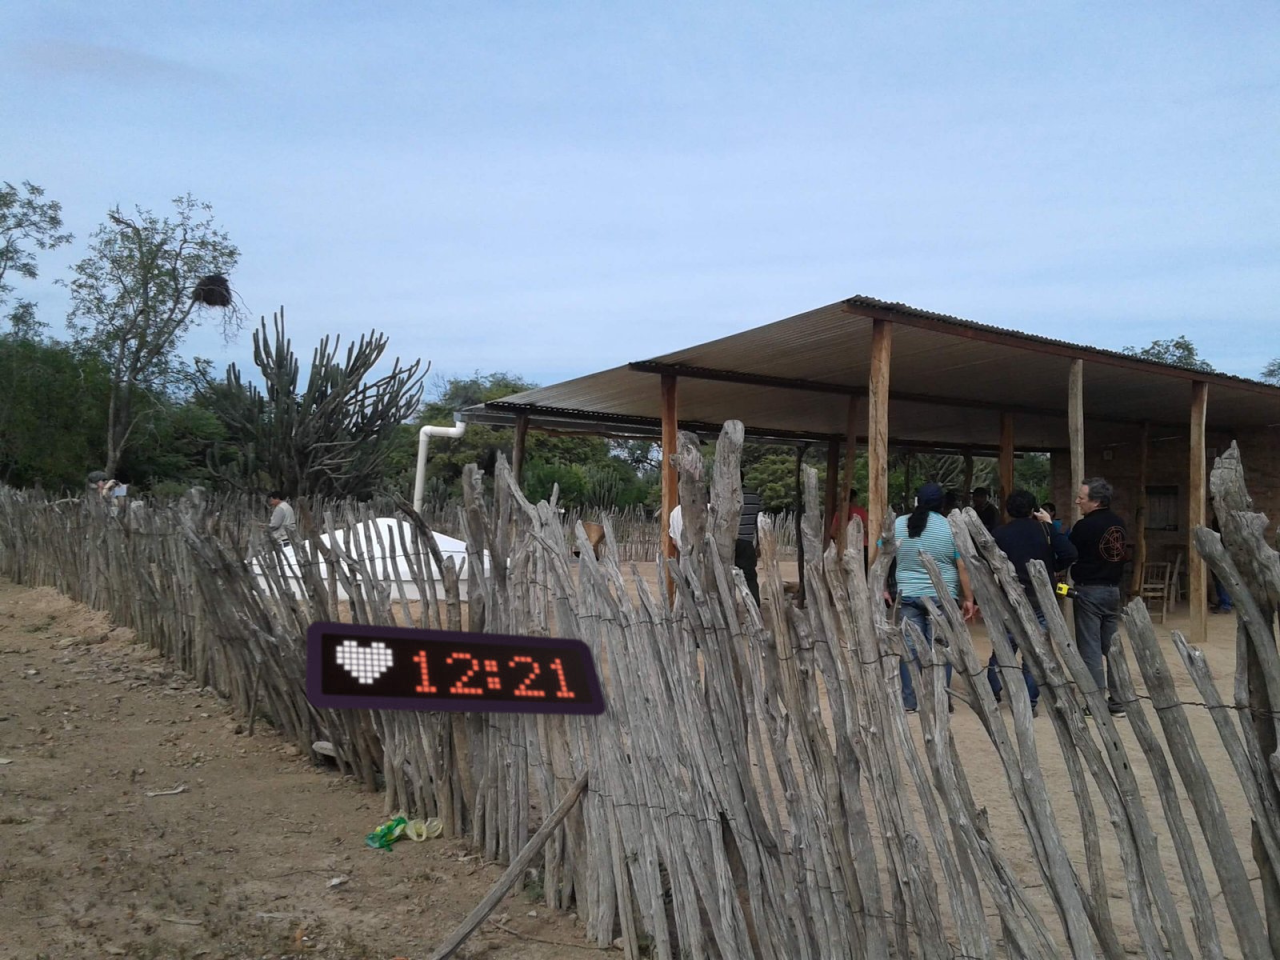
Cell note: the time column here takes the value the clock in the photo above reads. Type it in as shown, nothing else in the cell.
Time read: 12:21
